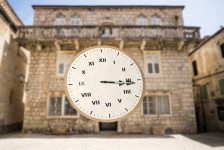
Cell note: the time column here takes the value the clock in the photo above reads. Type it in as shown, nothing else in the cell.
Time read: 3:16
